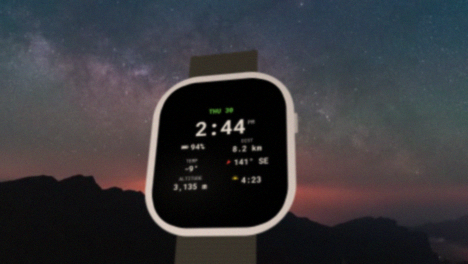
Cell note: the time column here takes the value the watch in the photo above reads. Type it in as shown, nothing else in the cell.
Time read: 2:44
